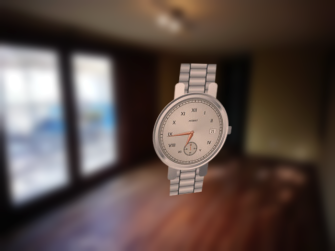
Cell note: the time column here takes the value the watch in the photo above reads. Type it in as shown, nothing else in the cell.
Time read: 6:44
